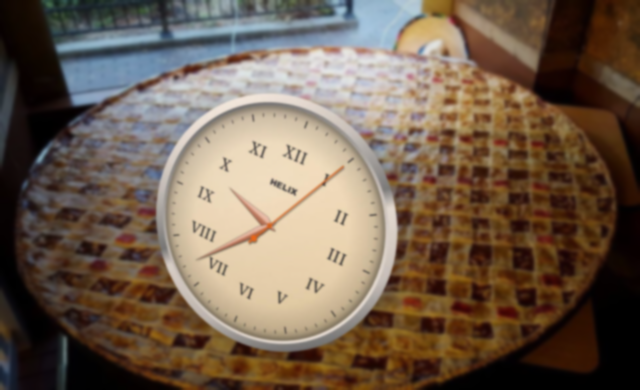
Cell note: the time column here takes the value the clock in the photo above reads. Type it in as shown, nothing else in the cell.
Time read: 9:37:05
